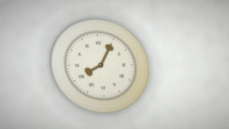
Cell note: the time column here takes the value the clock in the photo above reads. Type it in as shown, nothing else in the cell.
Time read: 8:05
